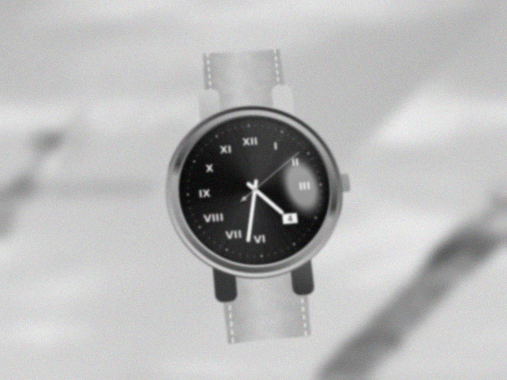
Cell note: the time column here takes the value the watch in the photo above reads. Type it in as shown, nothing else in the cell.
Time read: 4:32:09
